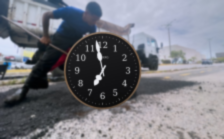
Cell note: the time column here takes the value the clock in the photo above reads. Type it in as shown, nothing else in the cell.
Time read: 6:58
